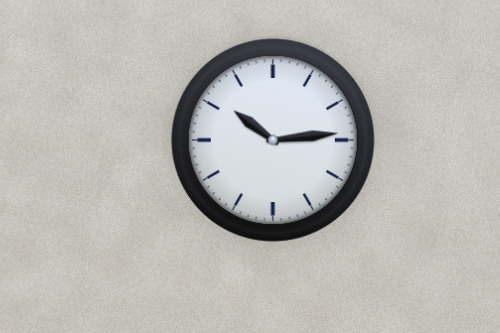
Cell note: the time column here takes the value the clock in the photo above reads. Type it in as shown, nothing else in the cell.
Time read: 10:14
